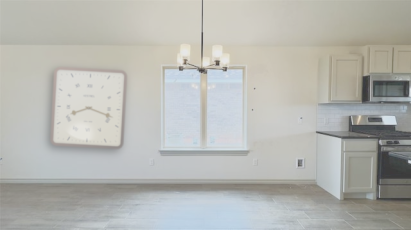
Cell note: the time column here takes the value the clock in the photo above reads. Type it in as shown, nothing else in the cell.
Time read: 8:18
